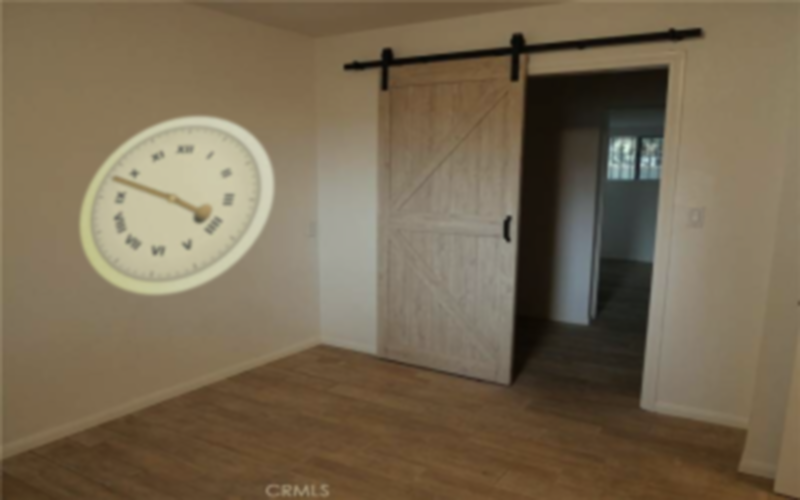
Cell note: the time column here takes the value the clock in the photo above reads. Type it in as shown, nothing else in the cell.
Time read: 3:48
